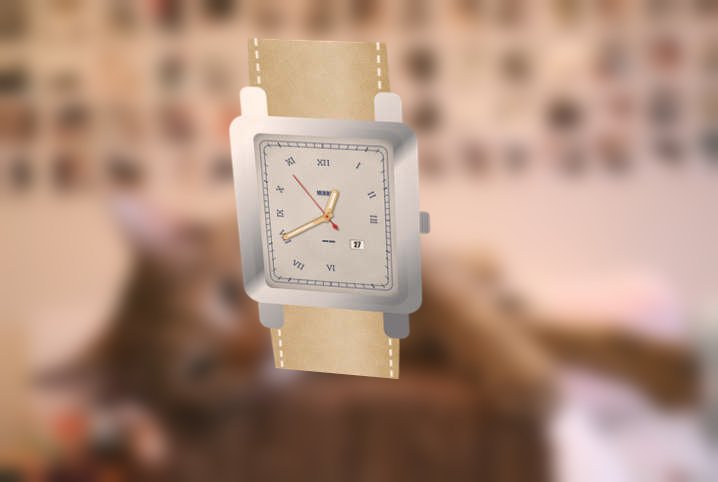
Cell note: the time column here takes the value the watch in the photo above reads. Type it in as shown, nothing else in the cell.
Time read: 12:39:54
